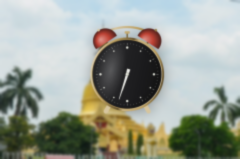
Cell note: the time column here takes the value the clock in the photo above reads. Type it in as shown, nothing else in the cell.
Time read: 6:33
